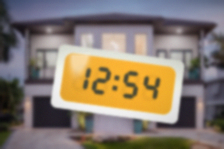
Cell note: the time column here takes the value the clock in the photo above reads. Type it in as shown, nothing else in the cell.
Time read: 12:54
